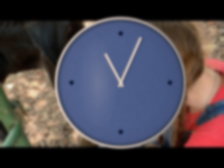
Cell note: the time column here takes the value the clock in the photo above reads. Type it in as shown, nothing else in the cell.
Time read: 11:04
